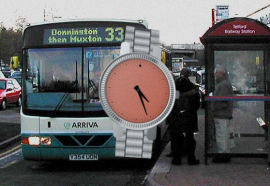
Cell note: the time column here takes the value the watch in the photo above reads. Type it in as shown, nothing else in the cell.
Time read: 4:26
